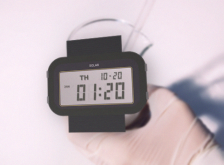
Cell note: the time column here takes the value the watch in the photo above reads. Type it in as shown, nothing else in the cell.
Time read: 1:20
